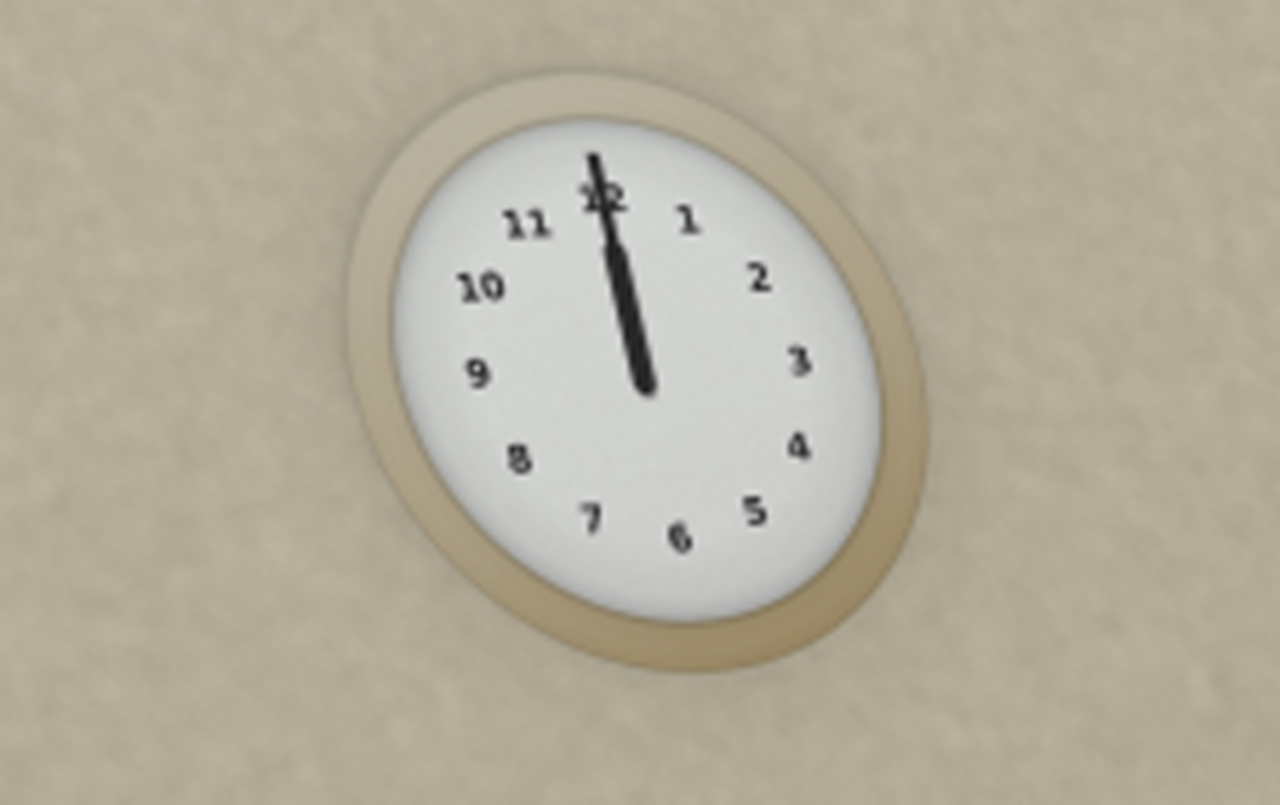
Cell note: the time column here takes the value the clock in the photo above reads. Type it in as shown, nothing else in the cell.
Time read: 12:00
